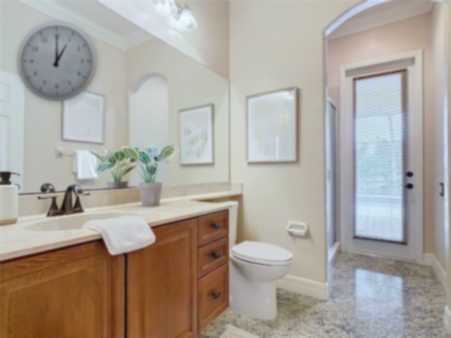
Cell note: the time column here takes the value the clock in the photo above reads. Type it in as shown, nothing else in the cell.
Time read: 1:00
